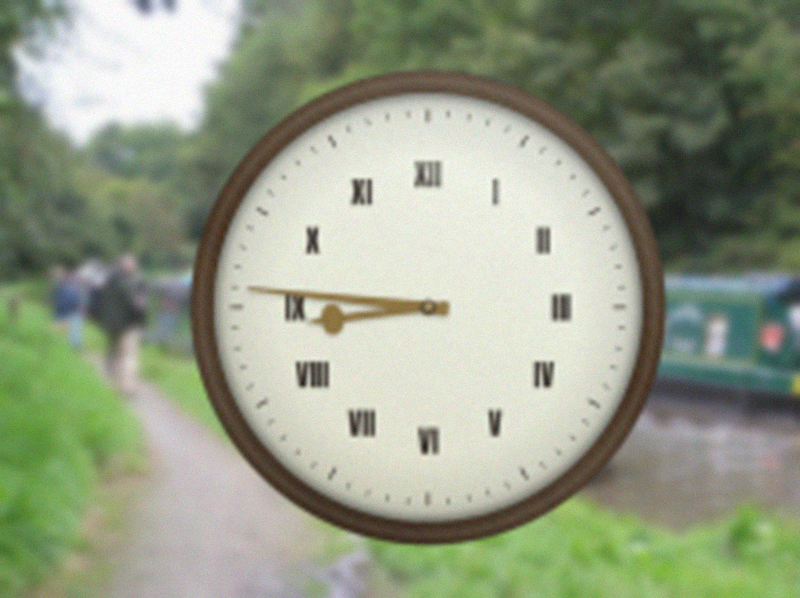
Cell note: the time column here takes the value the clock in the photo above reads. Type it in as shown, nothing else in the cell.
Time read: 8:46
